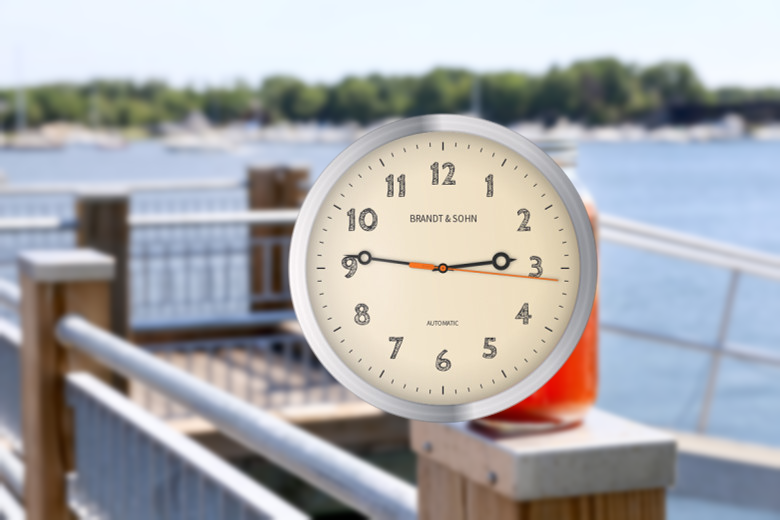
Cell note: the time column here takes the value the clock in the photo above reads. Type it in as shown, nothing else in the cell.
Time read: 2:46:16
